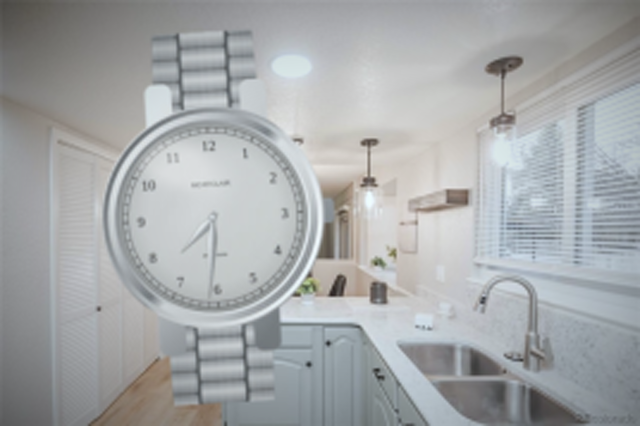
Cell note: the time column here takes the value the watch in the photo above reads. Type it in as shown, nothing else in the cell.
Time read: 7:31
